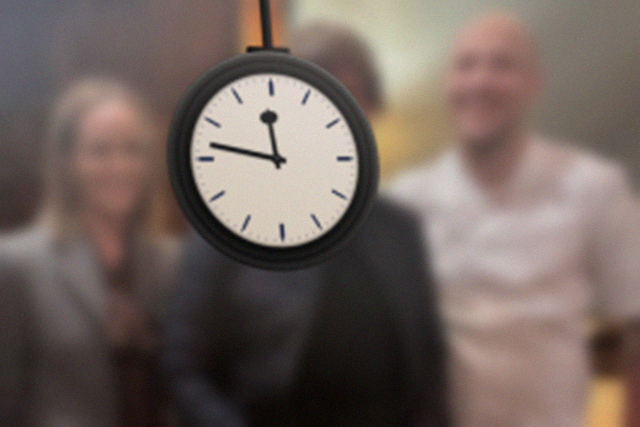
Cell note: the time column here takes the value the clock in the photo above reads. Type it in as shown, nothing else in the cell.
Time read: 11:47
